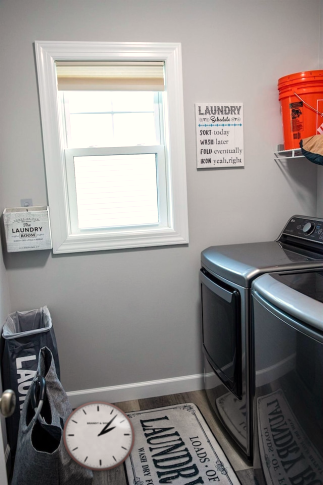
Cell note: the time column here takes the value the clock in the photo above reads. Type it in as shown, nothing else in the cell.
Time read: 2:07
